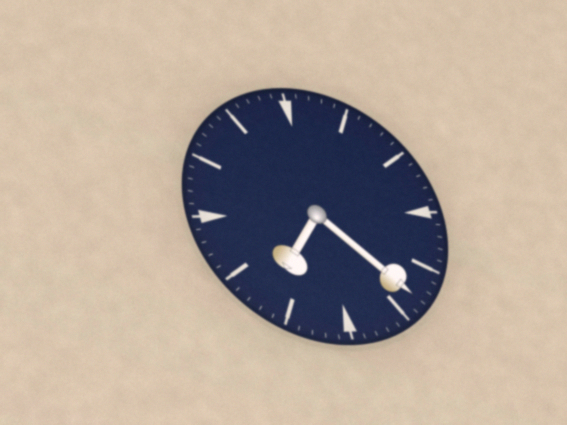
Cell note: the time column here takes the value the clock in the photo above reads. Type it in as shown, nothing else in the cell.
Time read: 7:23
